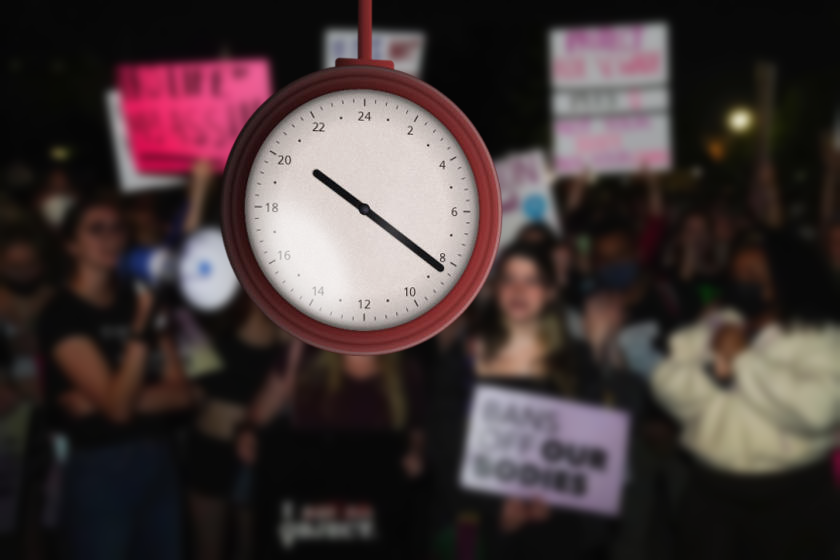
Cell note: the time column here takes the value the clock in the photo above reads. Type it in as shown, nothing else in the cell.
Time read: 20:21
